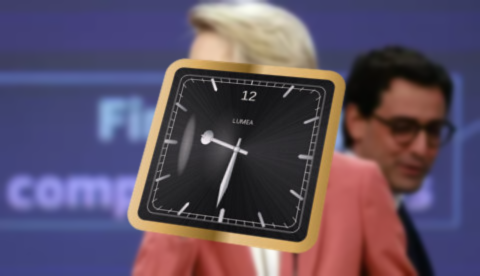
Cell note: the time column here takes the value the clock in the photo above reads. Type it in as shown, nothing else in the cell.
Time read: 9:31
